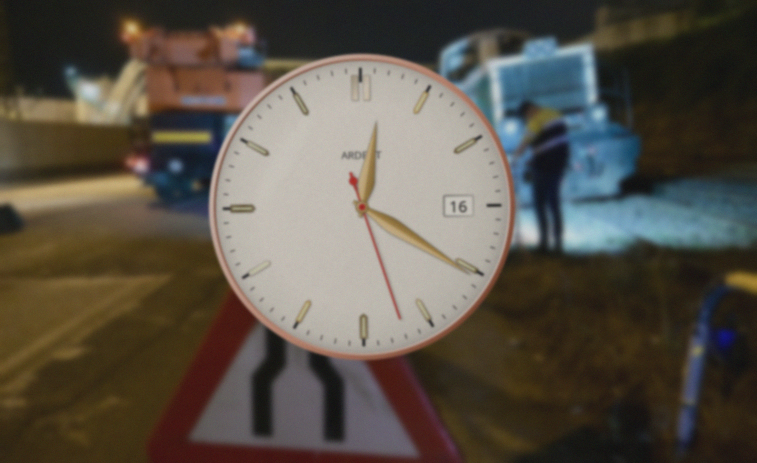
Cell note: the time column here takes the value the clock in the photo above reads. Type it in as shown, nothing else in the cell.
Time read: 12:20:27
